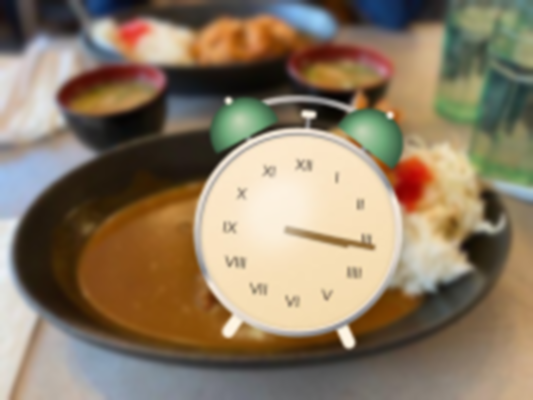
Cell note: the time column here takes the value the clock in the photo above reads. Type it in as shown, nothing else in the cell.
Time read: 3:16
